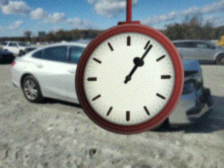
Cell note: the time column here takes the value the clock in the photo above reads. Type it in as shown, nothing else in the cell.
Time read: 1:06
